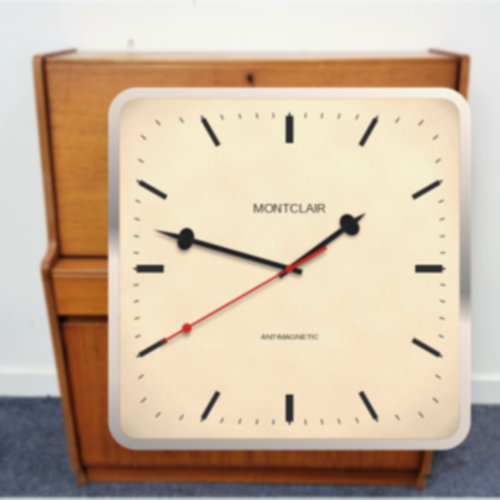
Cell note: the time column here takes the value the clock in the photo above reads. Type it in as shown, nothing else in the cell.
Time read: 1:47:40
